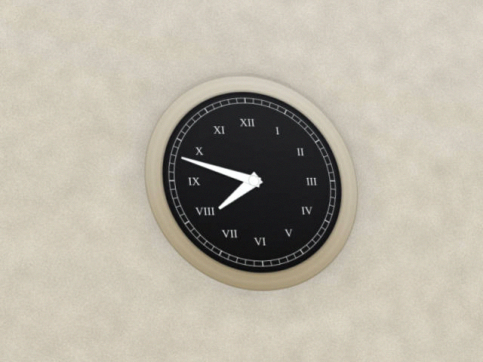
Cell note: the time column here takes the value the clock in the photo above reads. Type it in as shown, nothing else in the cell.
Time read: 7:48
